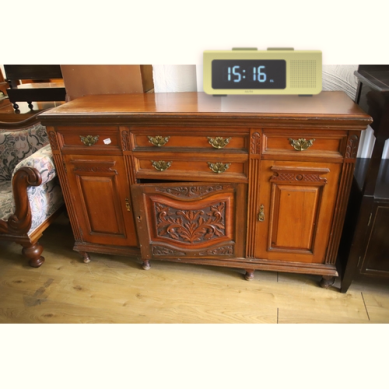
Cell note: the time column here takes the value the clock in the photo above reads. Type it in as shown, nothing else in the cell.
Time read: 15:16
